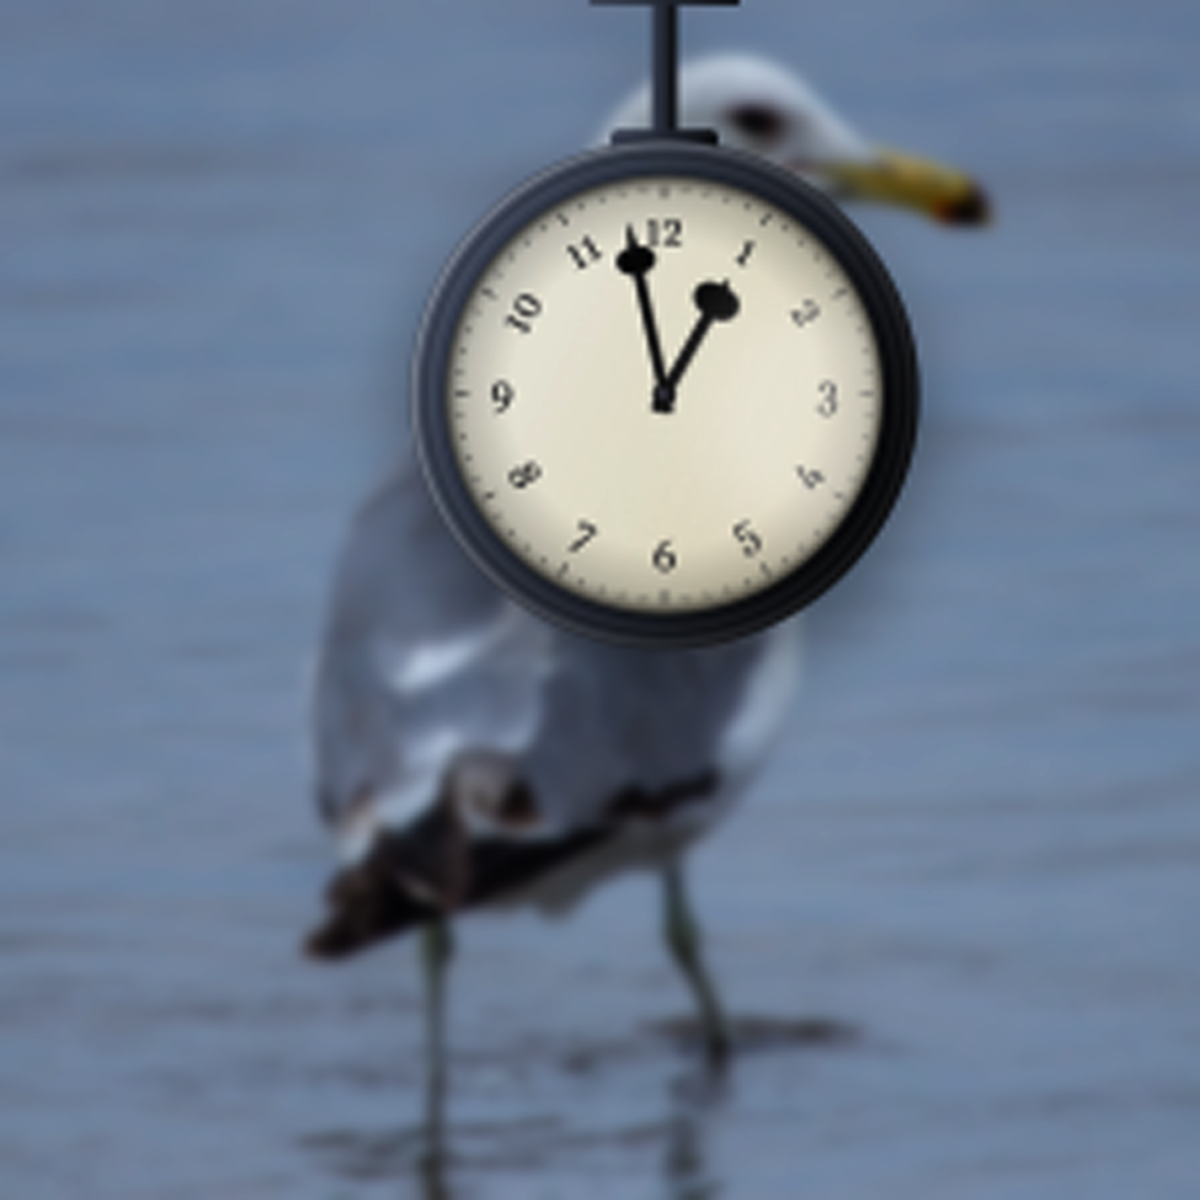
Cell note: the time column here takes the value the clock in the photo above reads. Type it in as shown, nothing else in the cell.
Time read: 12:58
